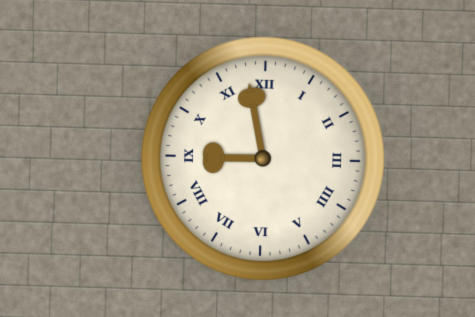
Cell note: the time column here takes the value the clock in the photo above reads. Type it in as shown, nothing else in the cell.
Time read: 8:58
